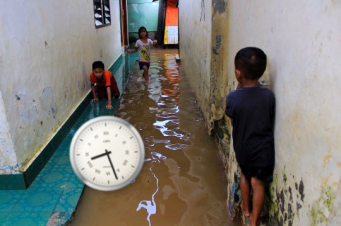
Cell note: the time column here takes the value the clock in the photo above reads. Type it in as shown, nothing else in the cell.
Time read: 8:27
